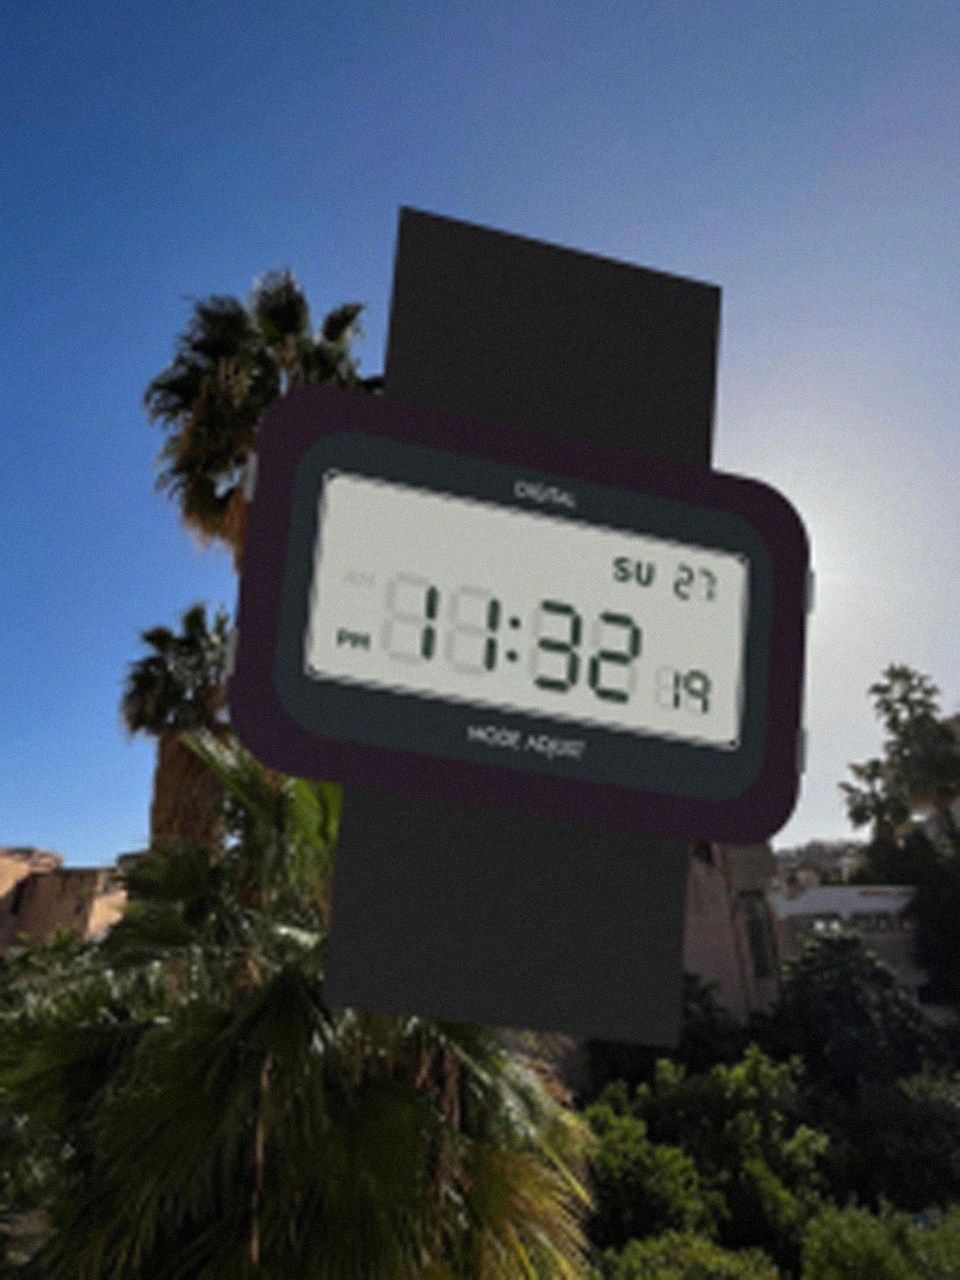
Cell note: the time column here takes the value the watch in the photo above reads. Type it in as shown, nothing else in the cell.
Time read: 11:32:19
